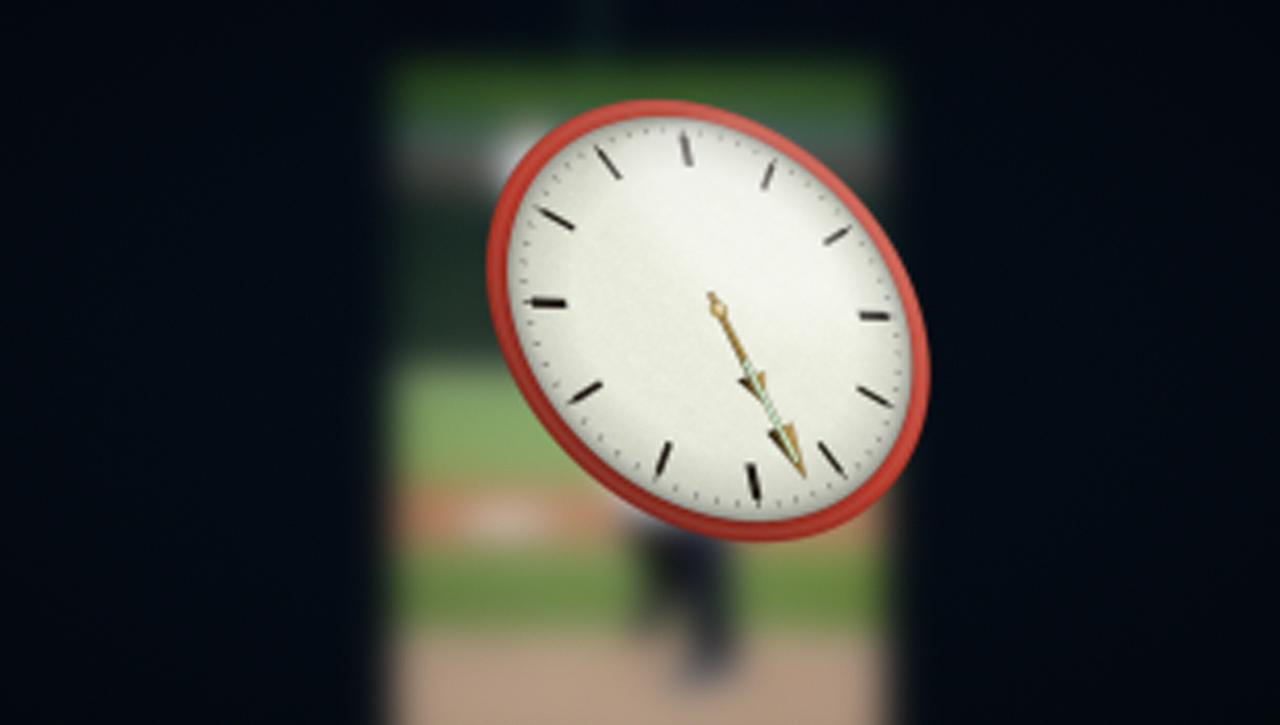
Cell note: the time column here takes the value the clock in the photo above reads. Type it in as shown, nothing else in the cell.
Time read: 5:27
